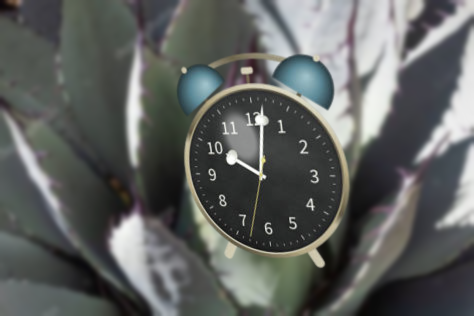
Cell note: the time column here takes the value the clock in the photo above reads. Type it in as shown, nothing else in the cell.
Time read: 10:01:33
